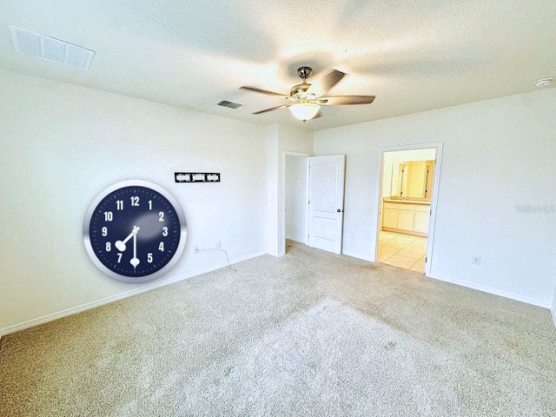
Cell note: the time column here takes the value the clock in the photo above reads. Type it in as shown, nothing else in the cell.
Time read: 7:30
